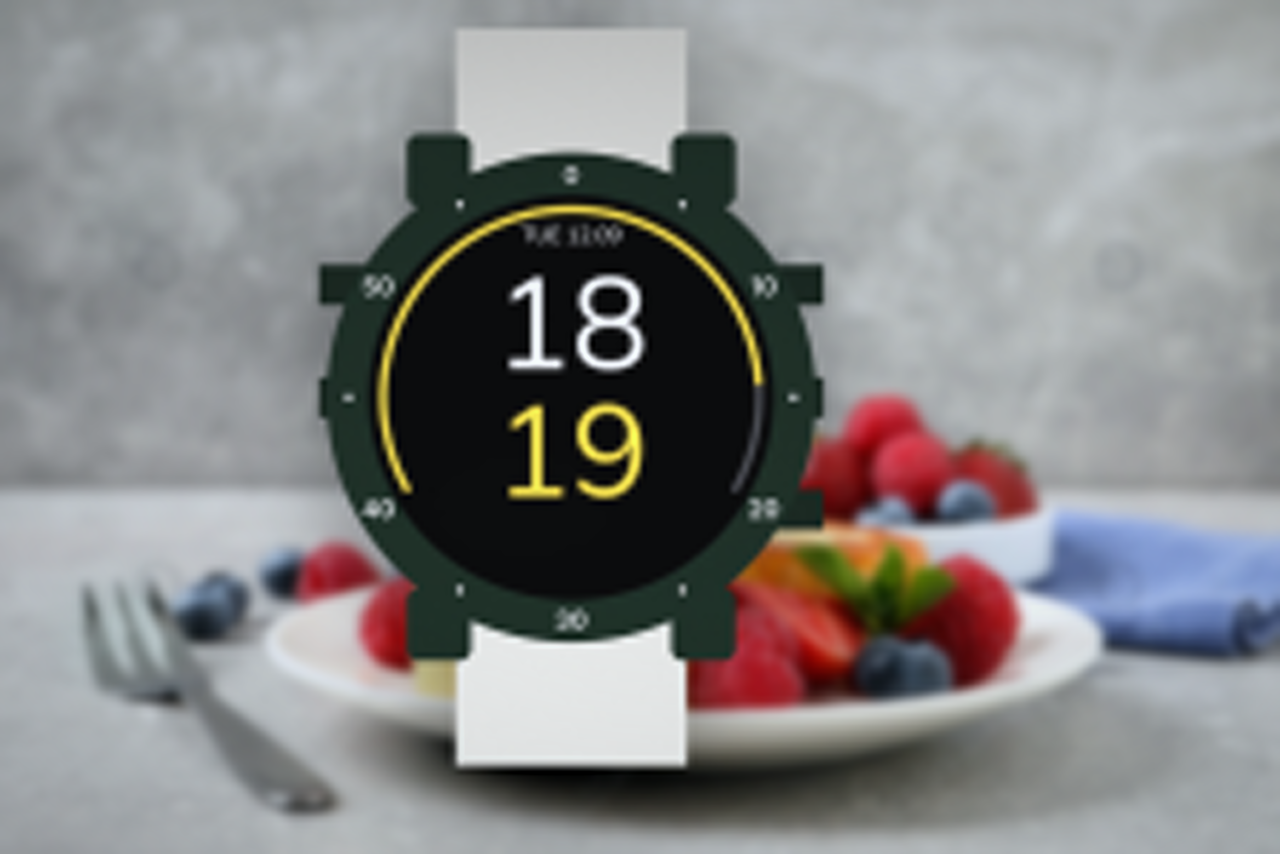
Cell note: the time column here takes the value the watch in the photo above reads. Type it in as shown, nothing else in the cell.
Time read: 18:19
